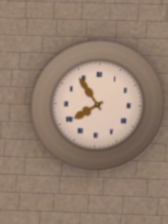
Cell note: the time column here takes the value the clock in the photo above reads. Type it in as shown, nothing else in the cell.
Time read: 7:54
